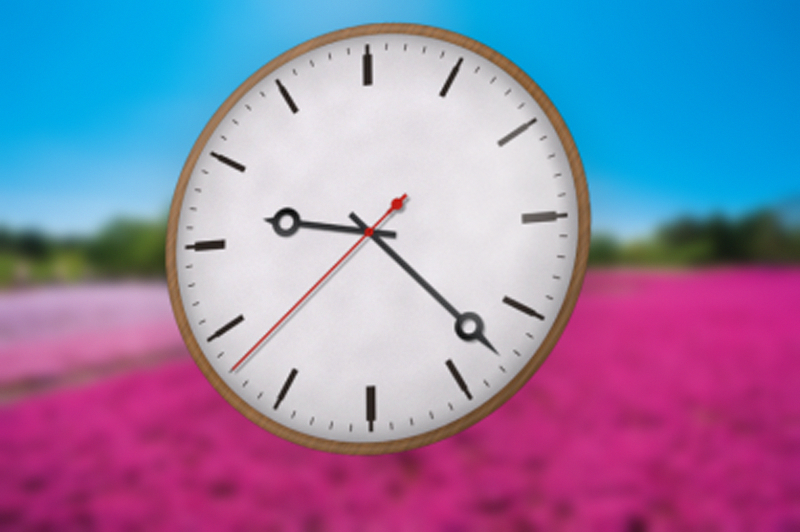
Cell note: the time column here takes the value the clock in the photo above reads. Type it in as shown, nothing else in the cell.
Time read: 9:22:38
